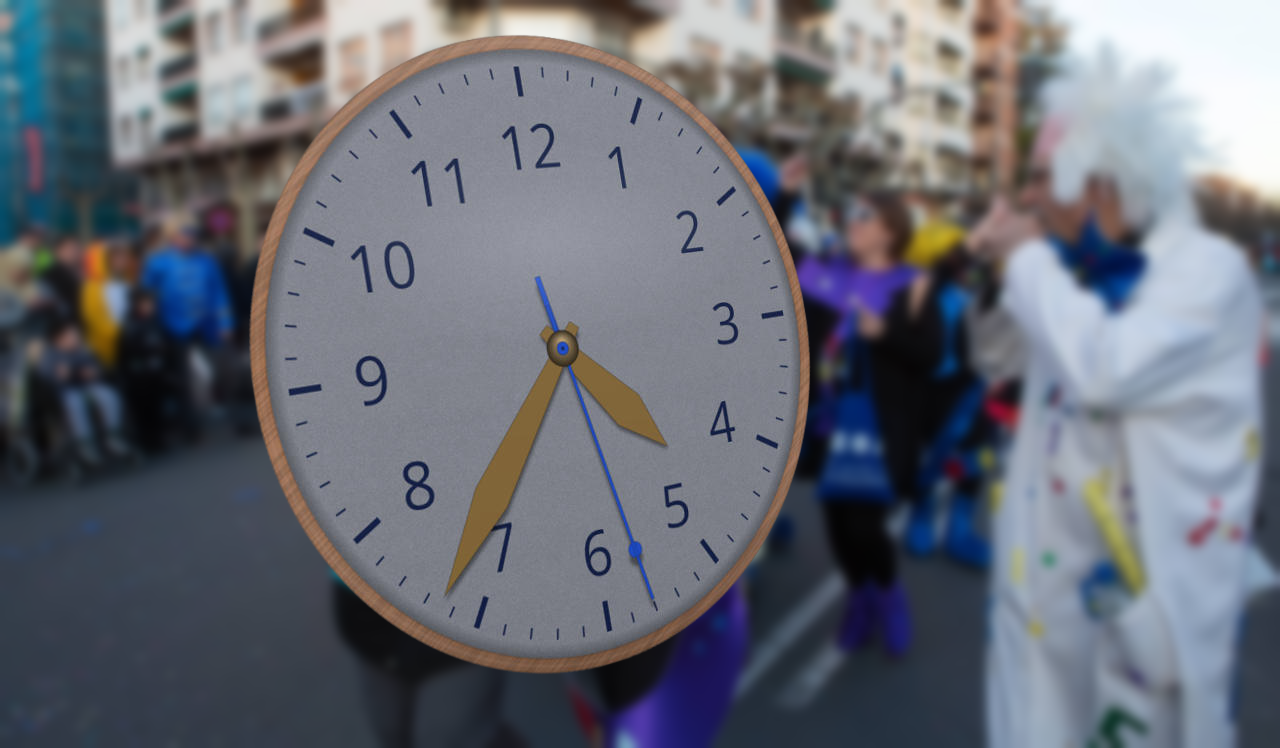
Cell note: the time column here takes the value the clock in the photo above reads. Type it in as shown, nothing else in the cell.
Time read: 4:36:28
